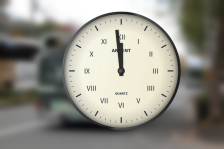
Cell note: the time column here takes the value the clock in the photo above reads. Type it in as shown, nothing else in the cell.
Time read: 11:59
